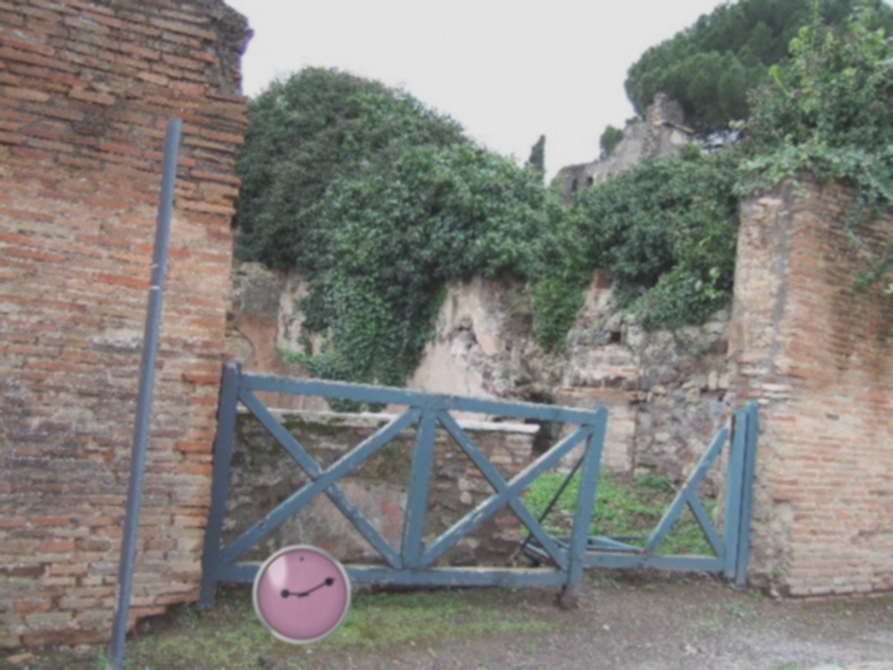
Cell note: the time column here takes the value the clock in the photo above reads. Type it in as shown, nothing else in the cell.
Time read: 9:11
